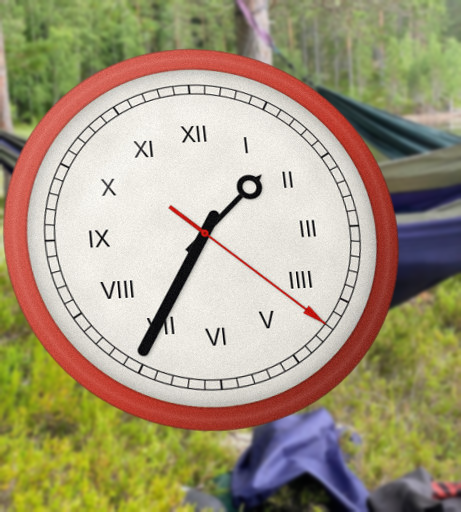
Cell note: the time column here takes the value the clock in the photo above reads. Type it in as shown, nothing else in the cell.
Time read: 1:35:22
